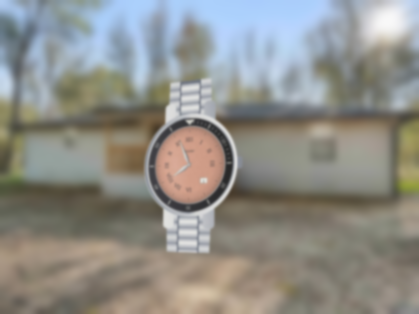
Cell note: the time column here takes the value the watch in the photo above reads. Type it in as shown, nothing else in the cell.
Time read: 7:56
